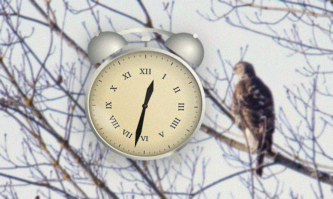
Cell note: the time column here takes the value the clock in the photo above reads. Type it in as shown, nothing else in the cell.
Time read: 12:32
